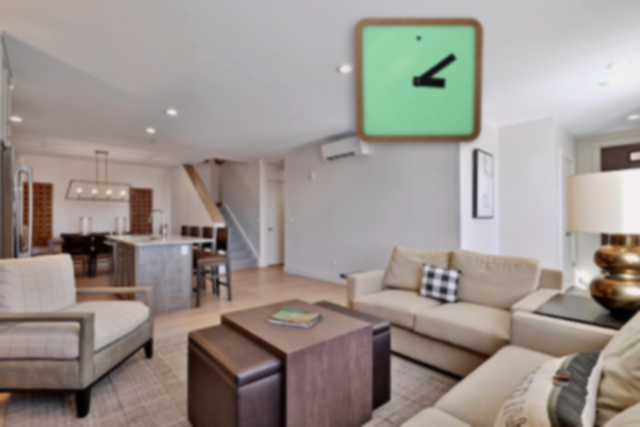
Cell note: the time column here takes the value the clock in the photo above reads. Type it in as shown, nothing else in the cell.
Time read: 3:09
